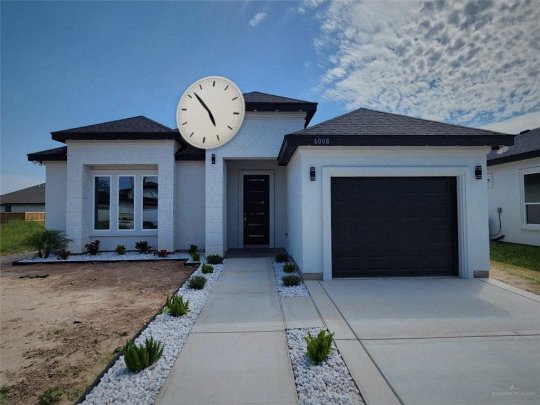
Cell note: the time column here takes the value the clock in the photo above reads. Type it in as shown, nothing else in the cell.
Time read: 4:52
